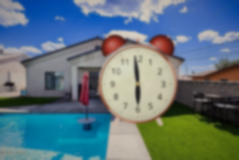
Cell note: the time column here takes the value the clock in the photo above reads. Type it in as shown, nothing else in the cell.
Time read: 5:59
